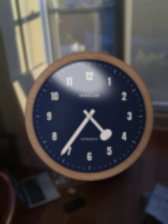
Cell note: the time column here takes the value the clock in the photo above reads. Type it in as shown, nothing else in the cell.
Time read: 4:36
